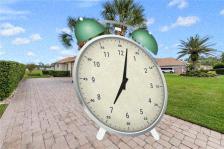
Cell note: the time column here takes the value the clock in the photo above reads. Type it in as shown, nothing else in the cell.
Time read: 7:02
